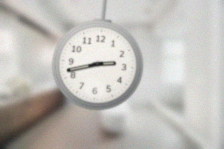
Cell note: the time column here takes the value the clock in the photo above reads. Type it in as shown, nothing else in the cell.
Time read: 2:42
